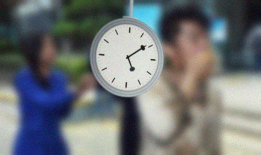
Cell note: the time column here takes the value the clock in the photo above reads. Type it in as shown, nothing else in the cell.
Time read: 5:09
